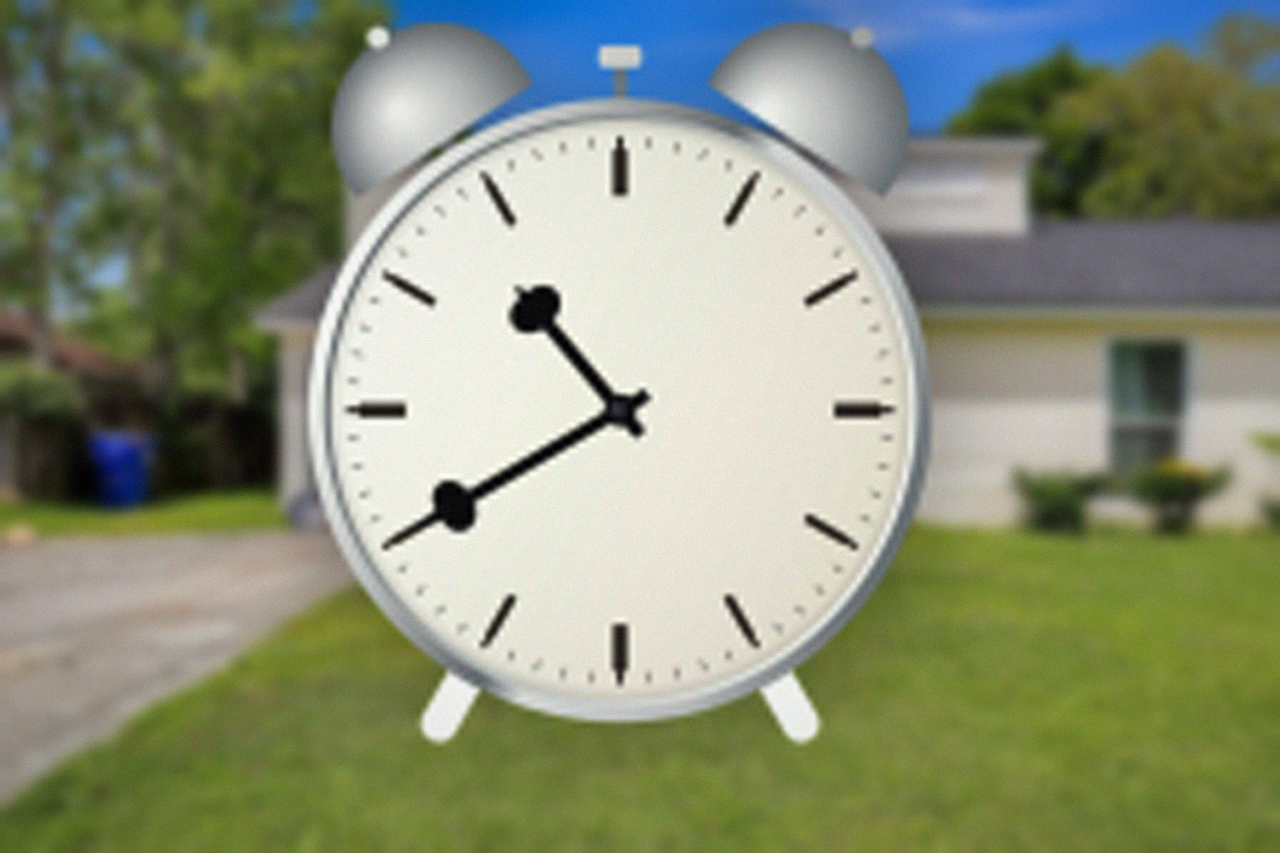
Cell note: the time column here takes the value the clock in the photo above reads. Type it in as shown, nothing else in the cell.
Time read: 10:40
